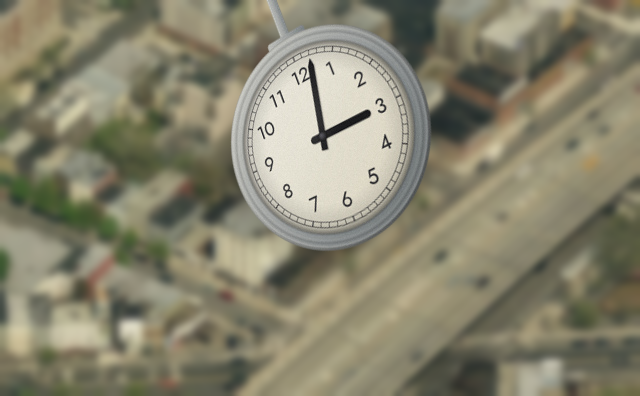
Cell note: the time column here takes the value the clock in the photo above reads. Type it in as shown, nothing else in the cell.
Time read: 3:02
